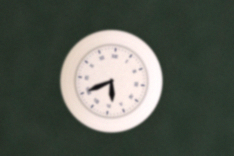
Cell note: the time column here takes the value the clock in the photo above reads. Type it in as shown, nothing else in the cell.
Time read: 5:40
